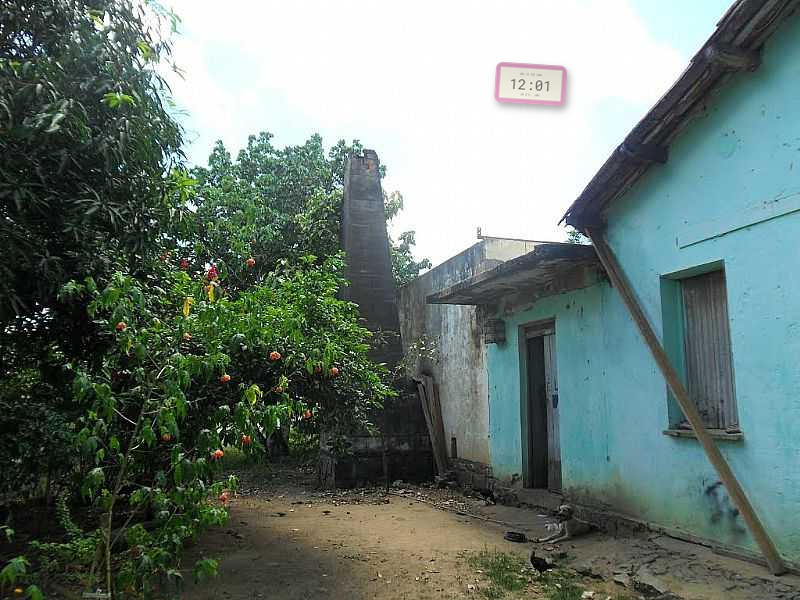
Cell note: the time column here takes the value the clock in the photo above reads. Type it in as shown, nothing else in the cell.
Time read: 12:01
